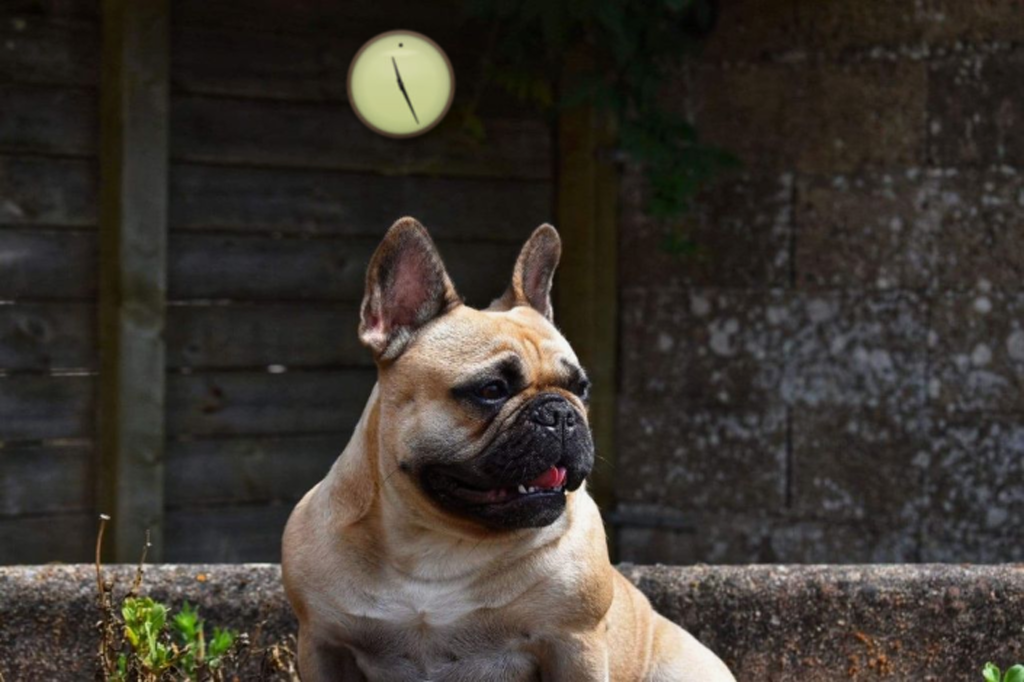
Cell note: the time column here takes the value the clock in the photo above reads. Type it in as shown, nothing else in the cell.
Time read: 11:26
